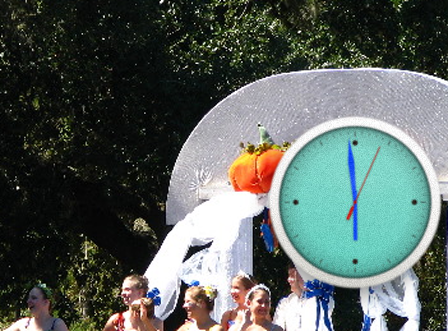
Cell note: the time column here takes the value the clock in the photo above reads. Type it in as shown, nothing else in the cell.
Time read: 5:59:04
